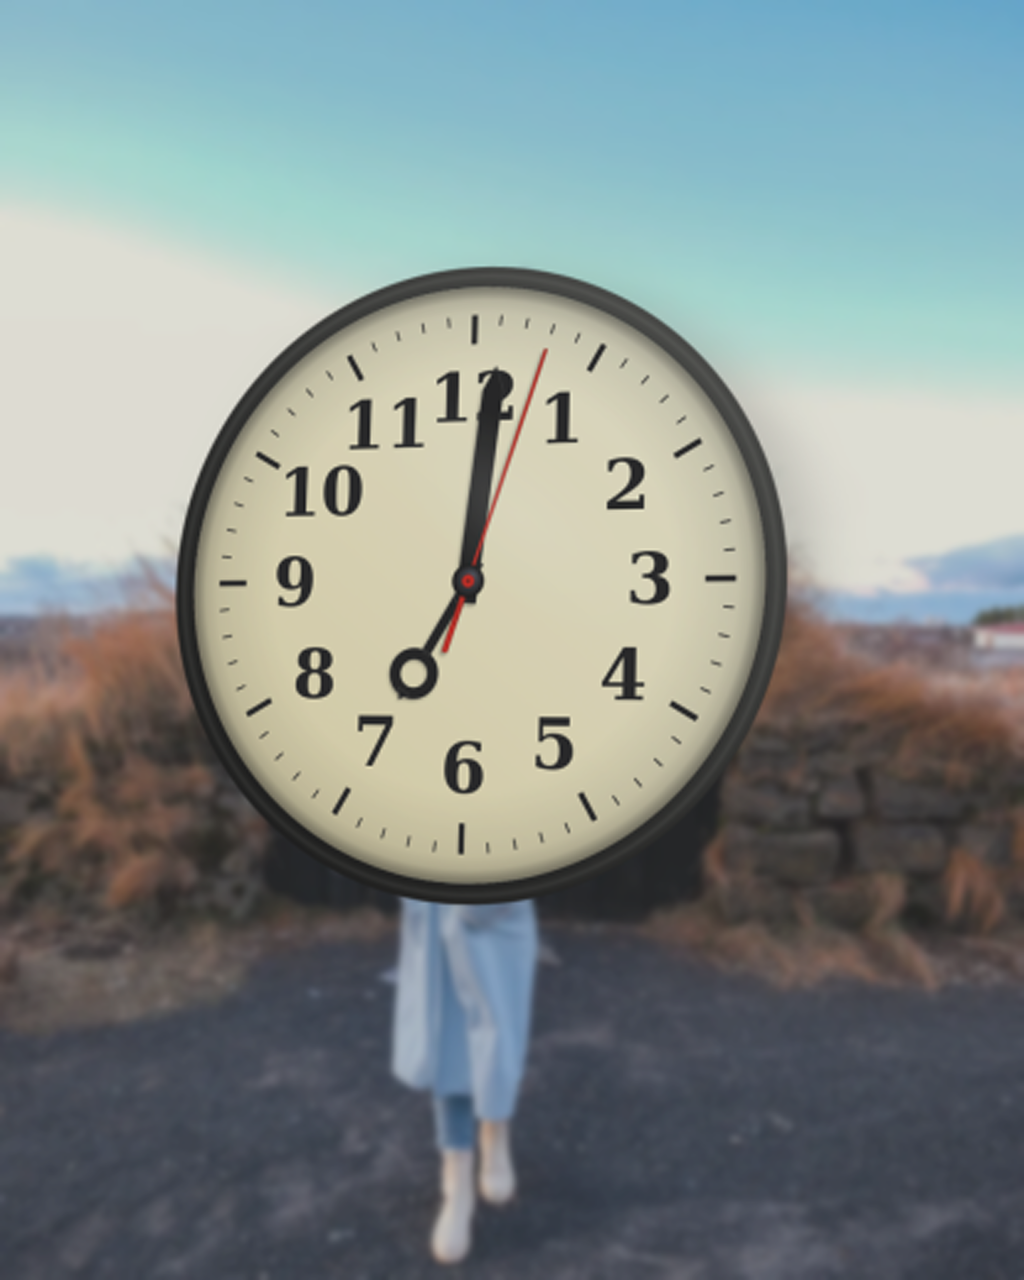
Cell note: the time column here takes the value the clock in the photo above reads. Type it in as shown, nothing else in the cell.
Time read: 7:01:03
